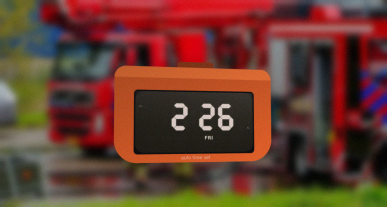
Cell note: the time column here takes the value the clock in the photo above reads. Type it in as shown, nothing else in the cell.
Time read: 2:26
